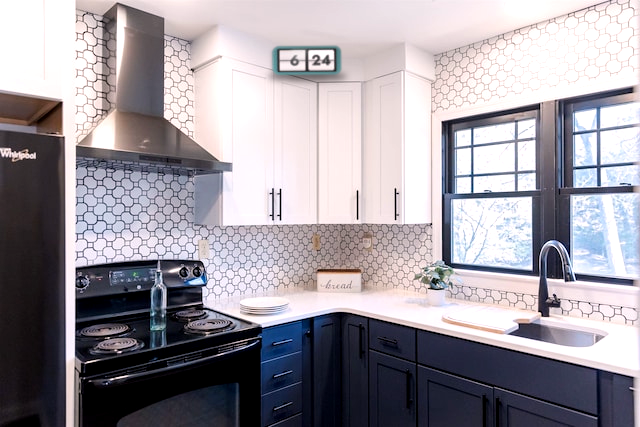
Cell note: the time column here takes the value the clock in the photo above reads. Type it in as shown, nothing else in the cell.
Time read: 6:24
